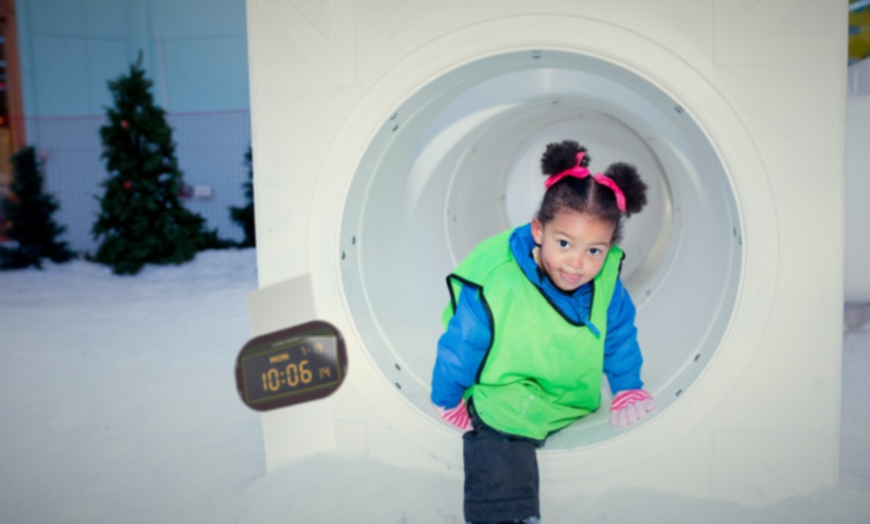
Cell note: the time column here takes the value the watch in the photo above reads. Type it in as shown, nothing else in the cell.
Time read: 10:06
